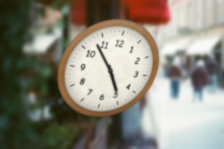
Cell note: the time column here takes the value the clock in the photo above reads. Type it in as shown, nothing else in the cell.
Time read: 4:53
